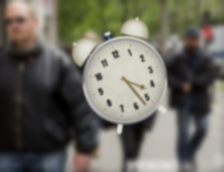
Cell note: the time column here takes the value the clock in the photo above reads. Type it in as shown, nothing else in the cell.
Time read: 4:27
